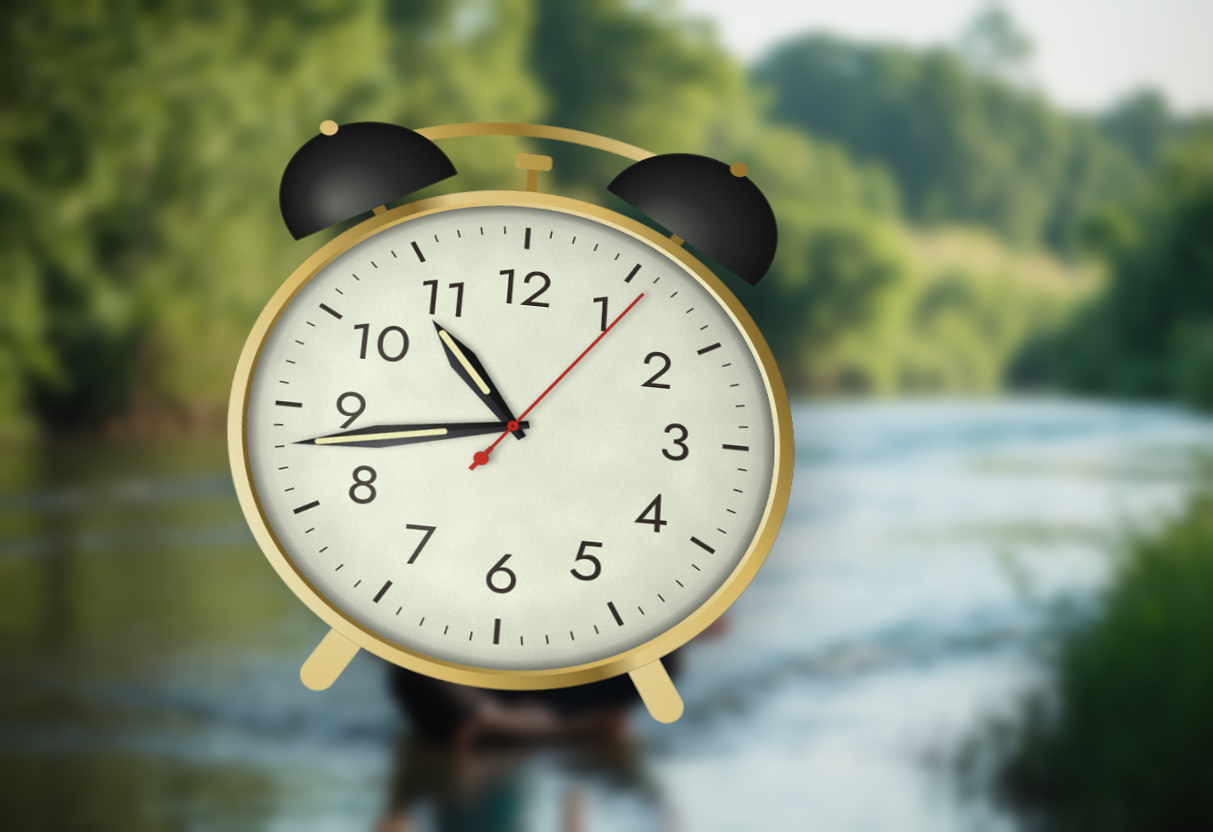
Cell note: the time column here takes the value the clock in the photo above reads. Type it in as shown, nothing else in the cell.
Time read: 10:43:06
